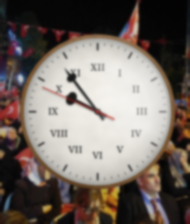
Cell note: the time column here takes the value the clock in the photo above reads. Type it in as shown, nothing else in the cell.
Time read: 9:53:49
